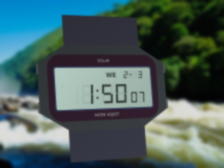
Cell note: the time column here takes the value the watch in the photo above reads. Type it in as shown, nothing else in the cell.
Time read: 1:50:07
